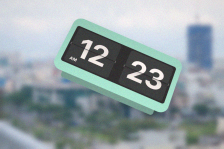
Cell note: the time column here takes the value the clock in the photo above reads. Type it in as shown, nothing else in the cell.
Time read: 12:23
